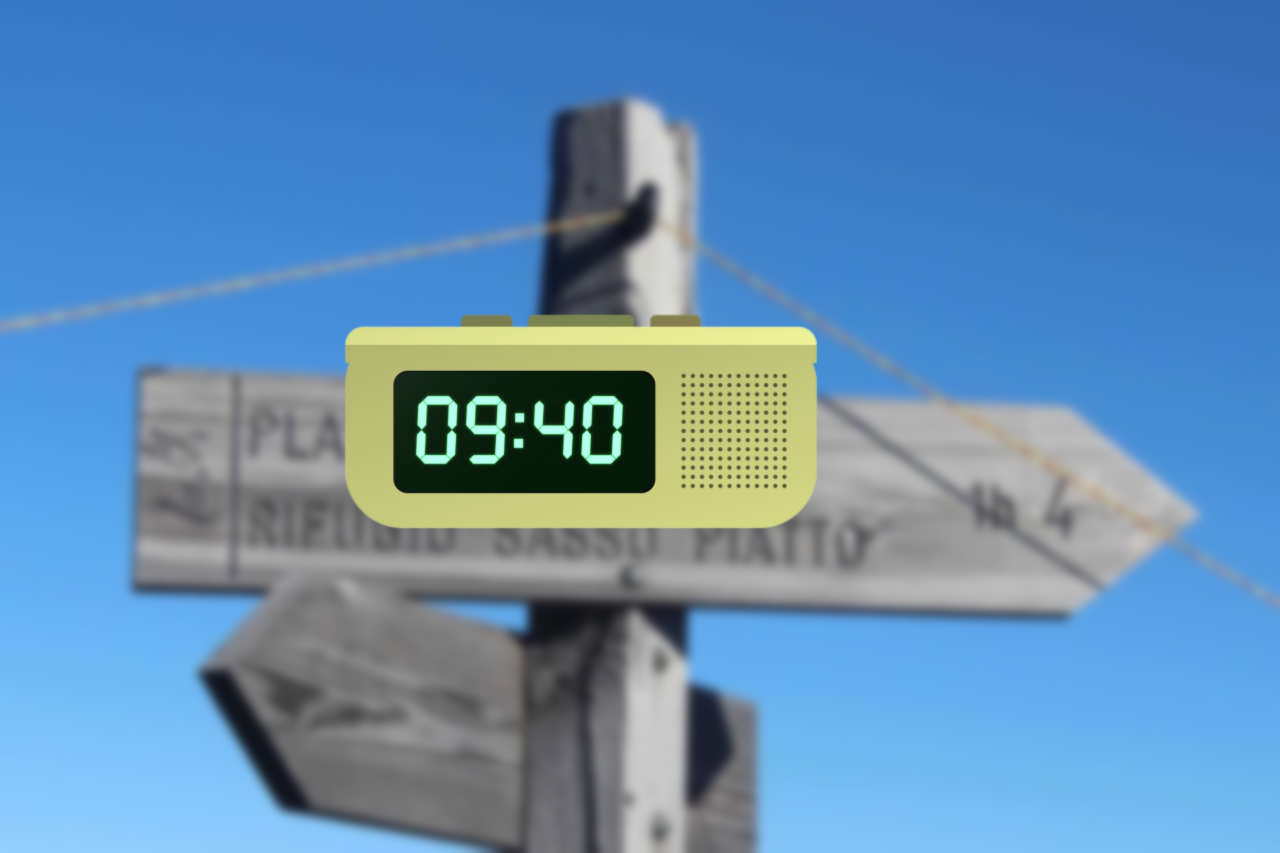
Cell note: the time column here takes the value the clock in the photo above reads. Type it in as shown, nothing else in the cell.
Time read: 9:40
